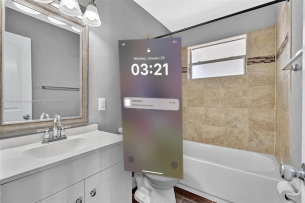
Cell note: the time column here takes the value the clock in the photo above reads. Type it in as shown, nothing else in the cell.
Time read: 3:21
